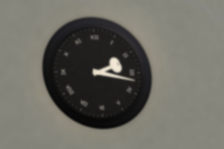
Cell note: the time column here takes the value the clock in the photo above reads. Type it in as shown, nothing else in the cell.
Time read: 2:17
